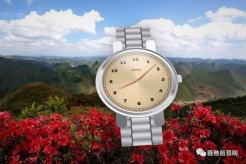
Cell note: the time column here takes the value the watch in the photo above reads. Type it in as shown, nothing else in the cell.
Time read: 8:08
